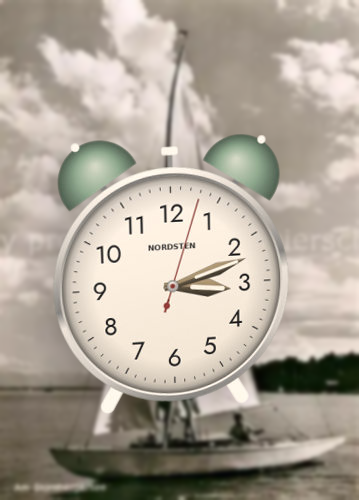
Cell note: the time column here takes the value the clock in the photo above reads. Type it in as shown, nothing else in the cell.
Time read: 3:12:03
